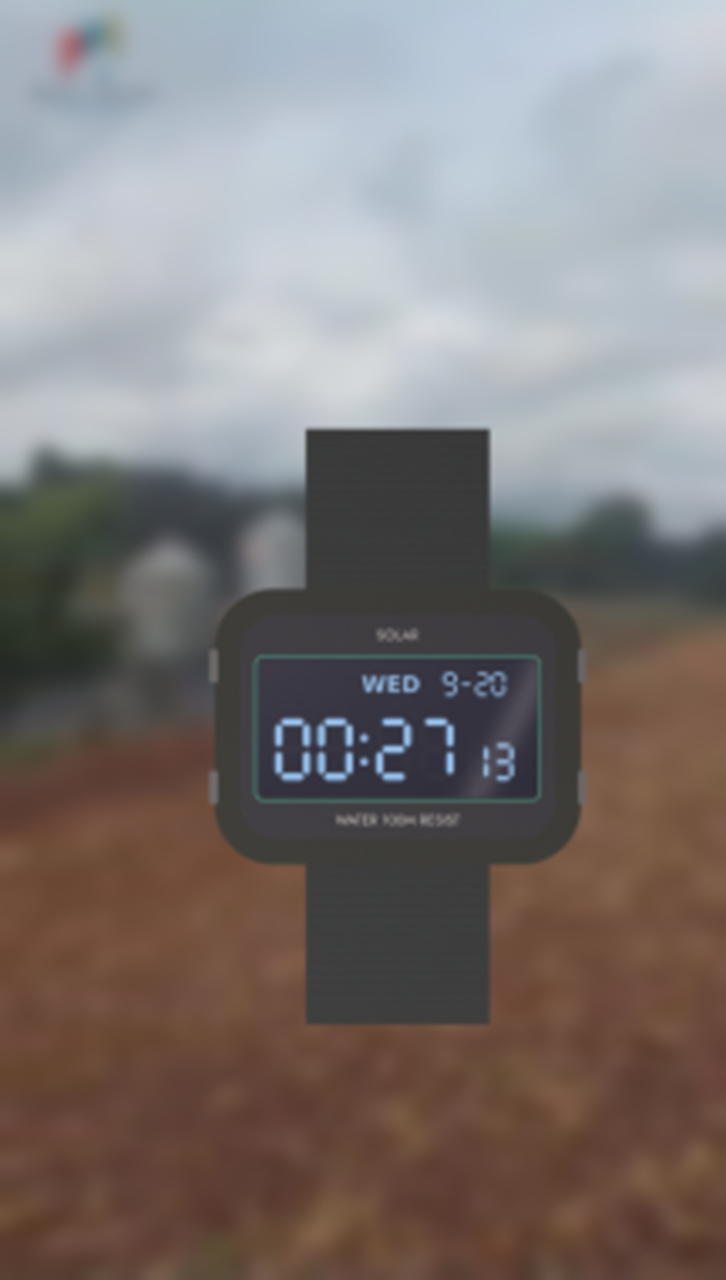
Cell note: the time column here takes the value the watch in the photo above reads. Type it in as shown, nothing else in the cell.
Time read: 0:27:13
